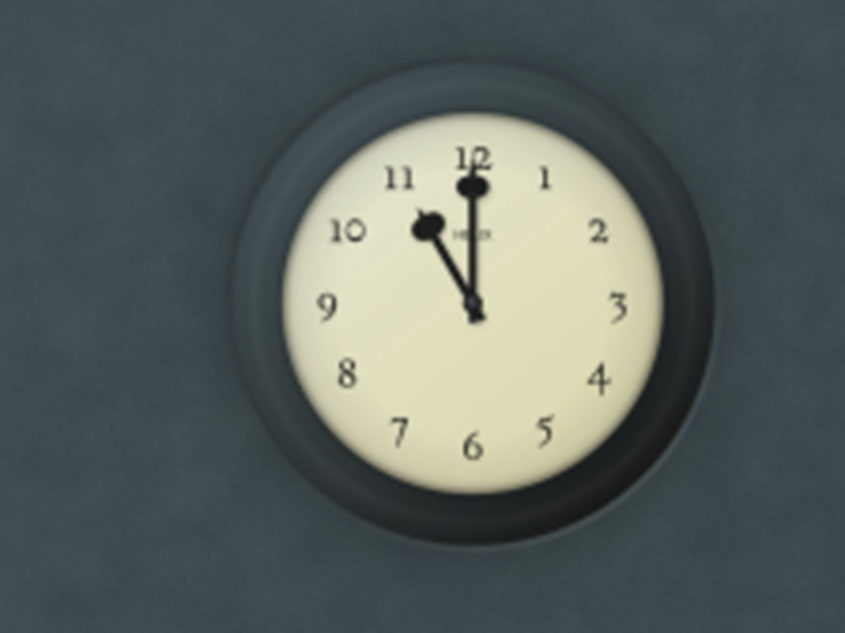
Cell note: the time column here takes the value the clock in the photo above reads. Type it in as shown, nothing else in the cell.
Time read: 11:00
